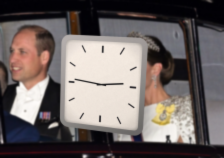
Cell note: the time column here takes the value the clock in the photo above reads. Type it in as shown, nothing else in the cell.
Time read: 2:46
